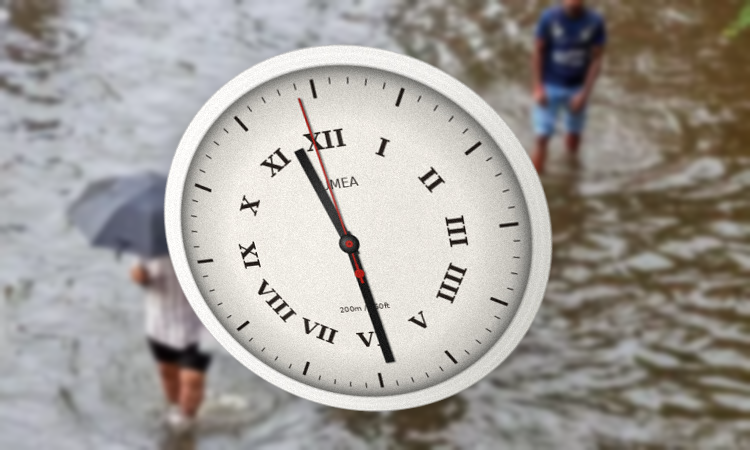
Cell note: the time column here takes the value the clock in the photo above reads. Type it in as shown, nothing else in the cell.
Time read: 11:28:59
